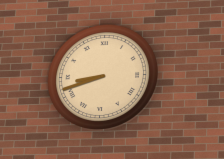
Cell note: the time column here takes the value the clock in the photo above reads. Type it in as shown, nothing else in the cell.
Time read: 8:42
